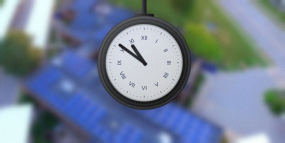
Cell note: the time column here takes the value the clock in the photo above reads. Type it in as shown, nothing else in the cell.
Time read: 10:51
